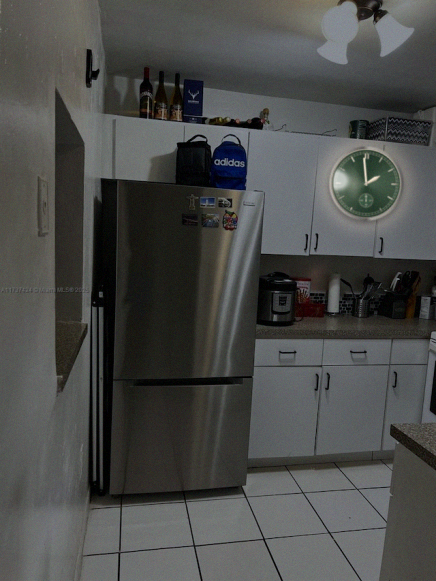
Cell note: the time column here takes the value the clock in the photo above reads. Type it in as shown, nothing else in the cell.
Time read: 1:59
